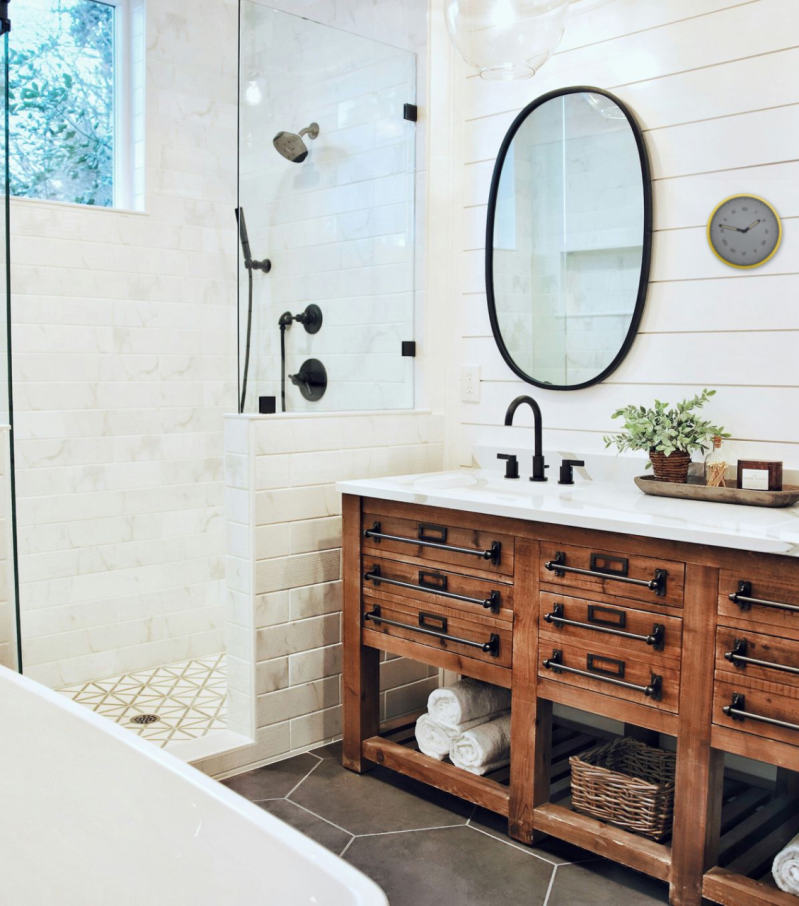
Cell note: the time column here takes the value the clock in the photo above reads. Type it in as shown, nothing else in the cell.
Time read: 1:47
